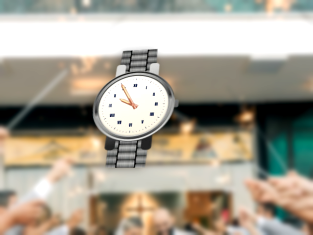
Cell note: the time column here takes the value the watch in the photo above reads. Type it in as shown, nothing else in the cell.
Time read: 9:55
